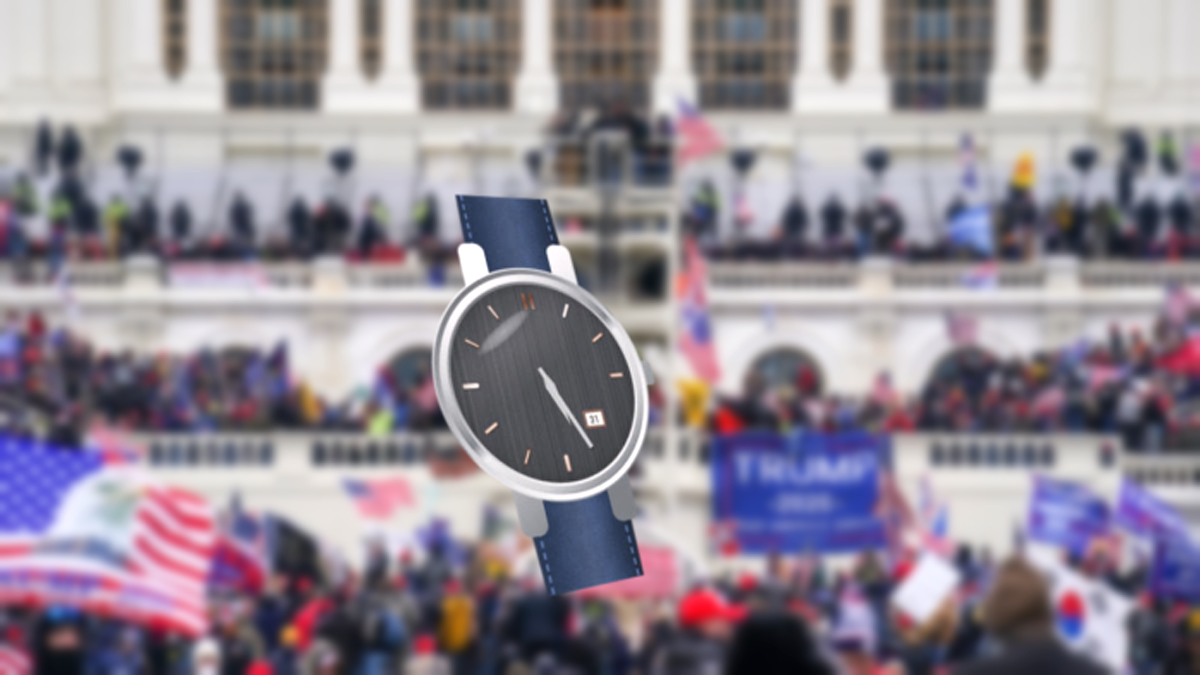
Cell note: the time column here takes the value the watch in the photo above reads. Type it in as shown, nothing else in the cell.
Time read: 5:26
